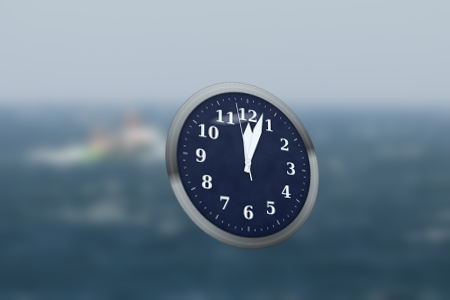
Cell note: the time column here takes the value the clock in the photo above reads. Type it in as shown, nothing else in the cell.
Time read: 12:02:58
